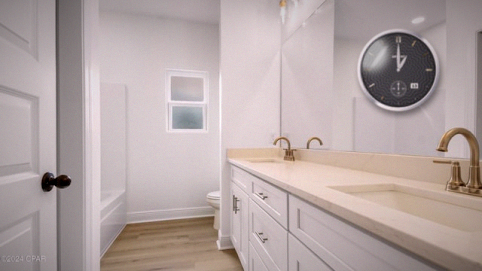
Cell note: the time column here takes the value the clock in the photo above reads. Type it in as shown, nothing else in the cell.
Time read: 1:00
